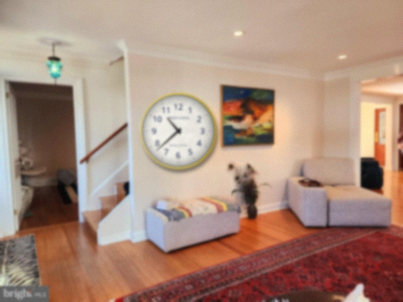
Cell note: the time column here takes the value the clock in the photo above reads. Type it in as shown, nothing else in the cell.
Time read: 10:38
